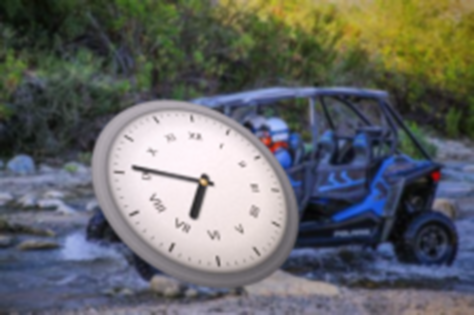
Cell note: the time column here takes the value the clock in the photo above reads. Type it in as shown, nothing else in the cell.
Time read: 6:46
